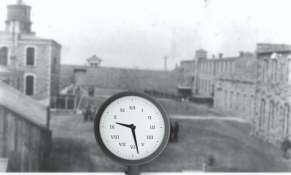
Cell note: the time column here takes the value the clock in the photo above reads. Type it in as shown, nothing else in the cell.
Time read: 9:28
